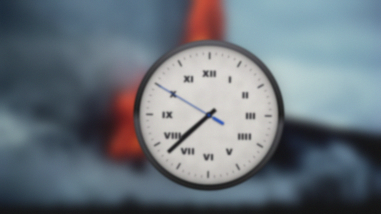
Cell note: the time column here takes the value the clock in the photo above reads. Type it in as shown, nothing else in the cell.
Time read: 7:37:50
